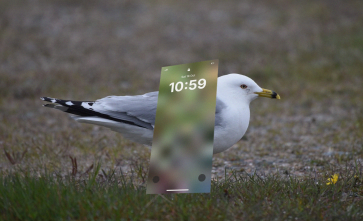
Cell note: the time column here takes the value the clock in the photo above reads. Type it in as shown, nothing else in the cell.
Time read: 10:59
